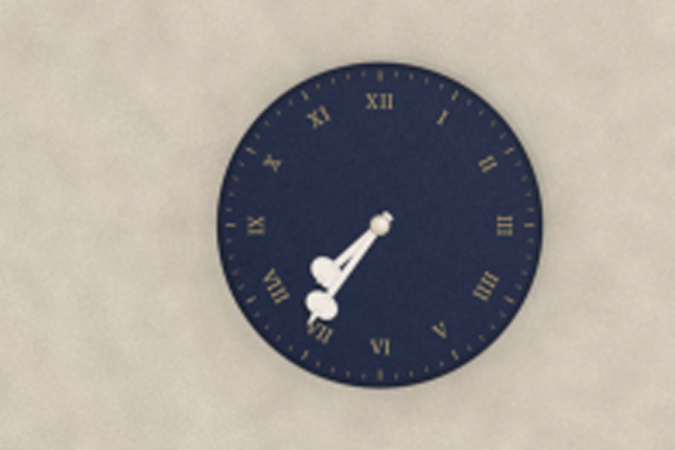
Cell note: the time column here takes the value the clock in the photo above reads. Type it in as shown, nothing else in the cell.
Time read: 7:36
